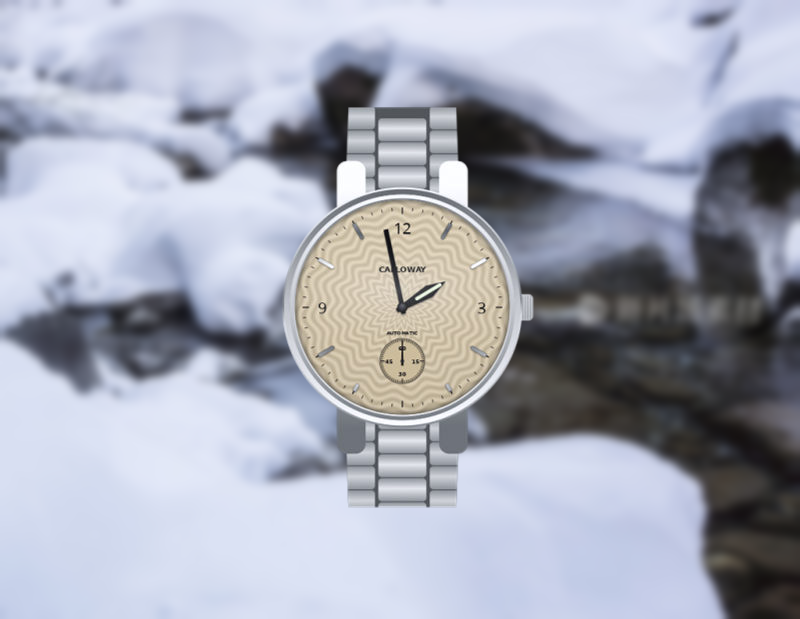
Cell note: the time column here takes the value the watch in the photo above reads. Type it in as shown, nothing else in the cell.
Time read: 1:58
